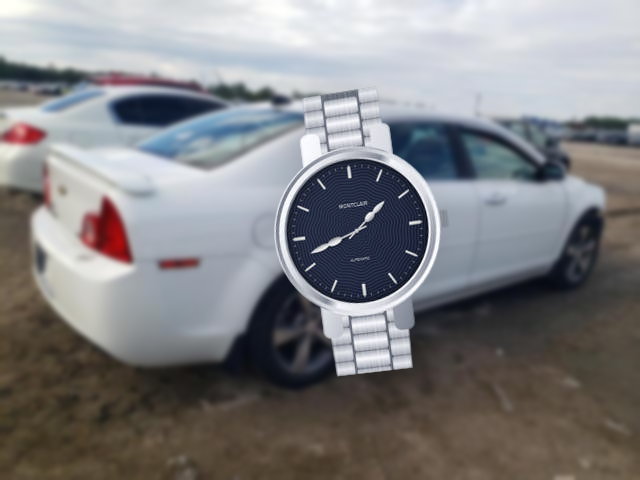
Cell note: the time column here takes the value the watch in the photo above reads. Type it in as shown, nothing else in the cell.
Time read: 1:42
